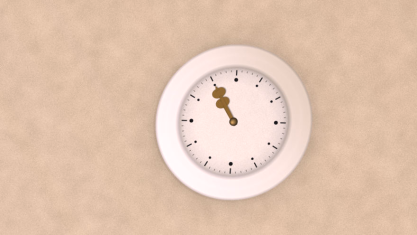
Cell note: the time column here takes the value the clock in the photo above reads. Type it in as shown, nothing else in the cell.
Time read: 10:55
